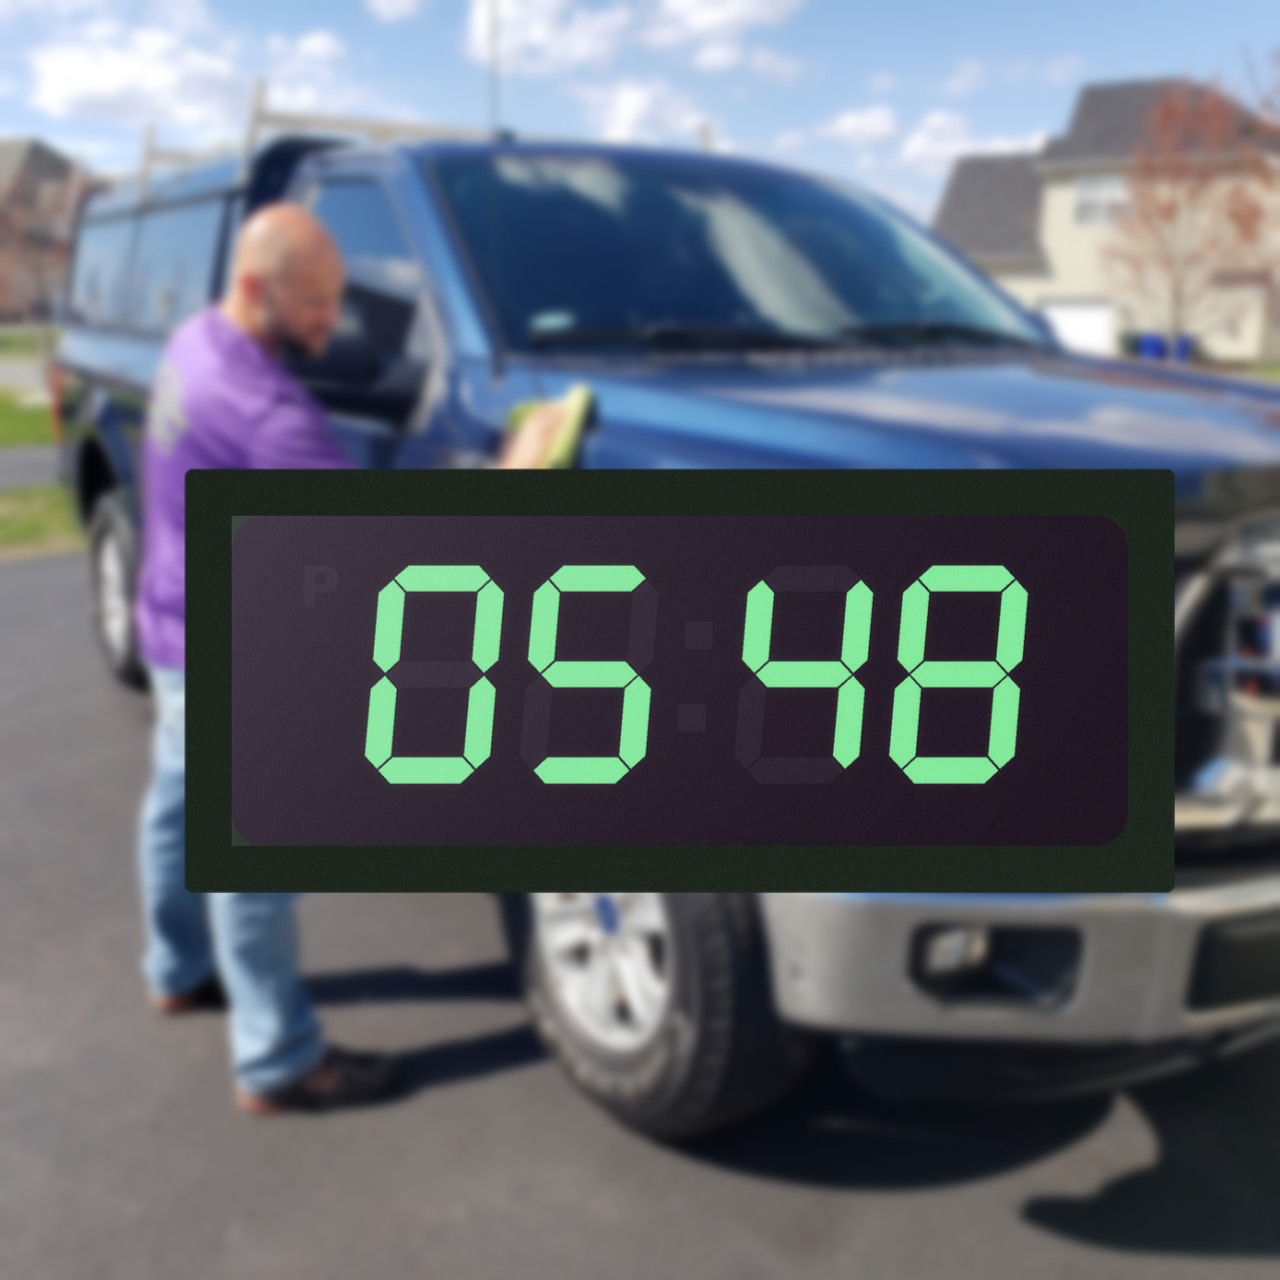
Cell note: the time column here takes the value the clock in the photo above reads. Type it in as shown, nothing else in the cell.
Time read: 5:48
